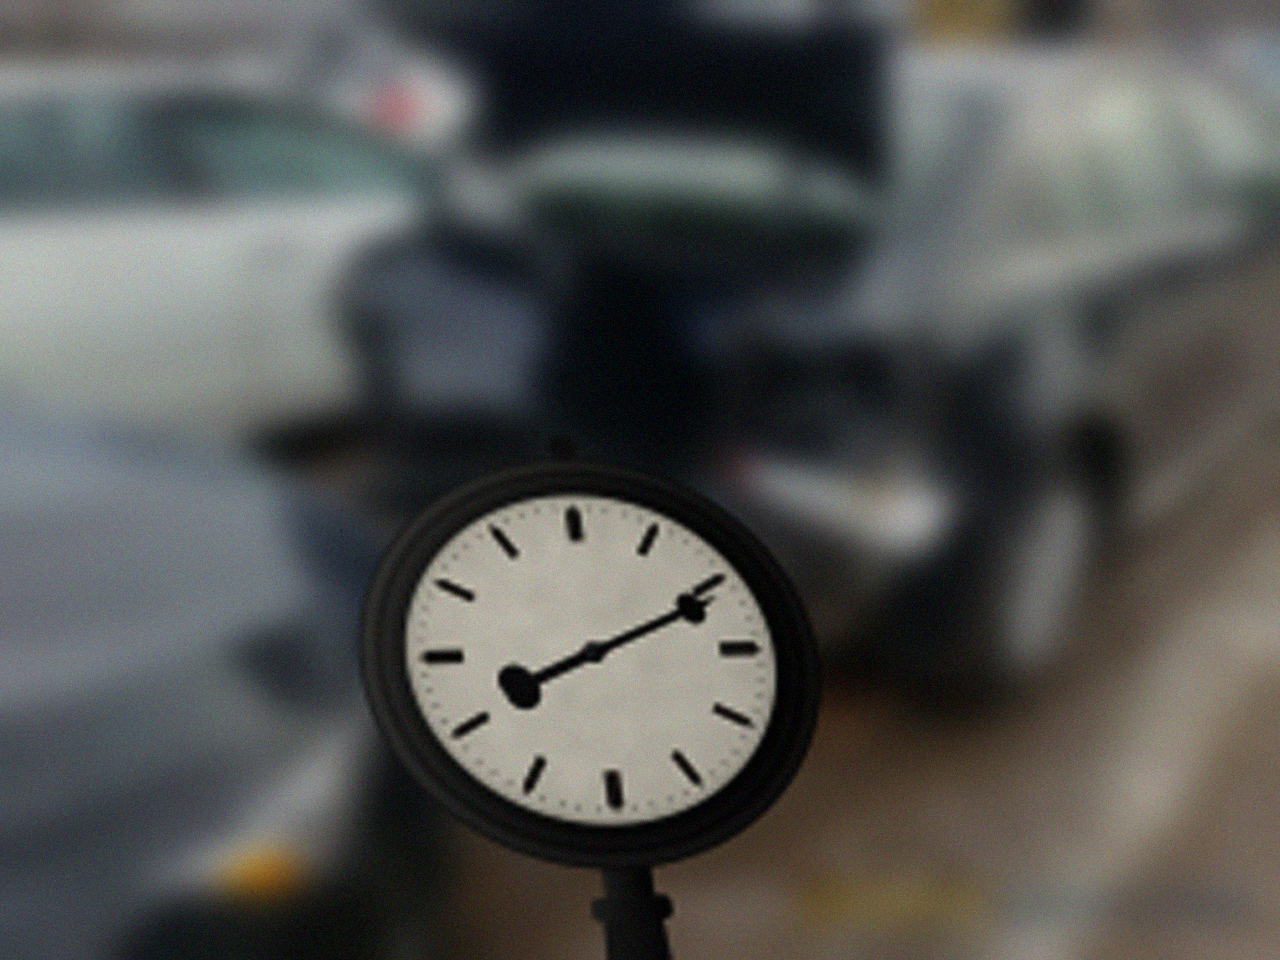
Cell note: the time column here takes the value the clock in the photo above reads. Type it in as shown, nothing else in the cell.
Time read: 8:11
